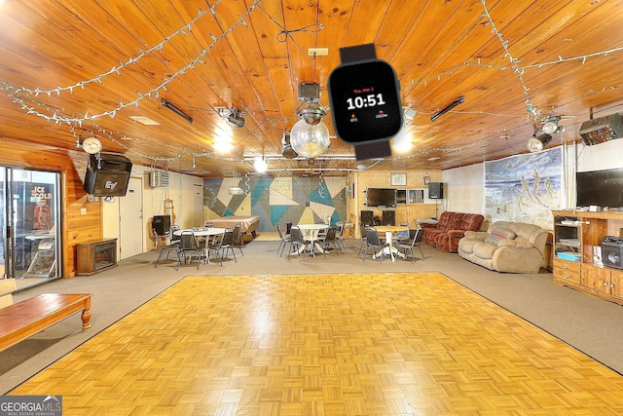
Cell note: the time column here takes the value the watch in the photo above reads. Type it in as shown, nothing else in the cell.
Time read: 10:51
